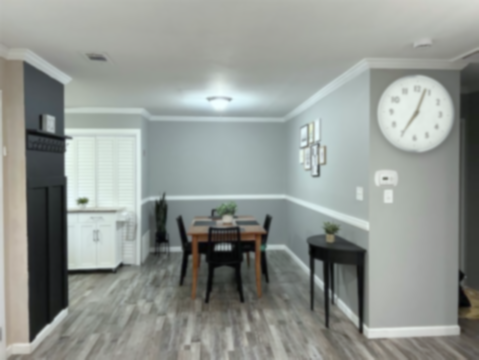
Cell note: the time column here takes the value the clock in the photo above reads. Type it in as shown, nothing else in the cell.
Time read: 7:03
